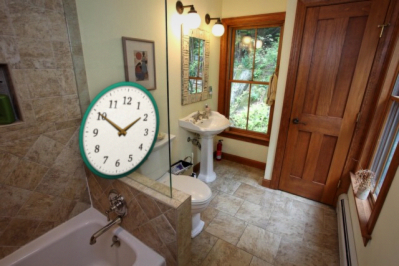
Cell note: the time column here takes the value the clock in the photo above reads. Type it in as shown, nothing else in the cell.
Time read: 1:50
